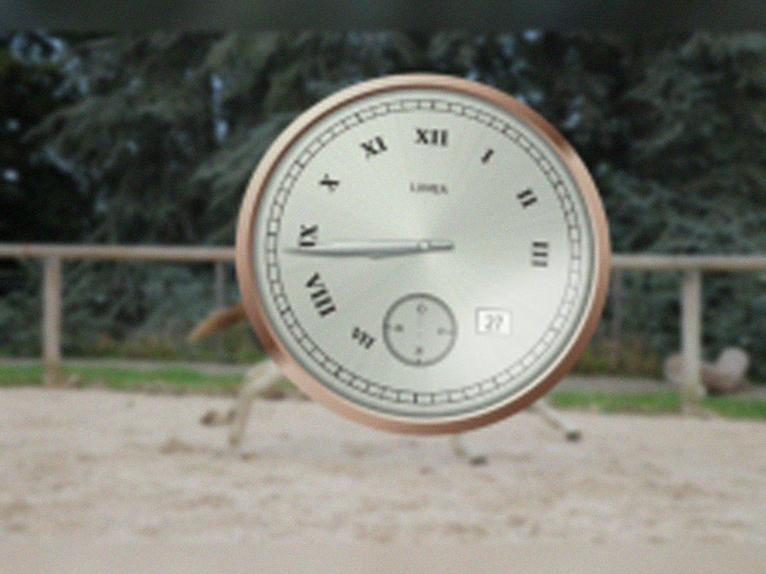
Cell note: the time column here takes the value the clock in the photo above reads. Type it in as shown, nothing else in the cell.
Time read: 8:44
